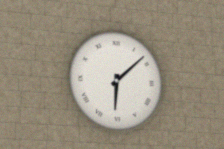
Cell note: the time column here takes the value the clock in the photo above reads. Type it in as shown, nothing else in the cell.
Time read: 6:08
